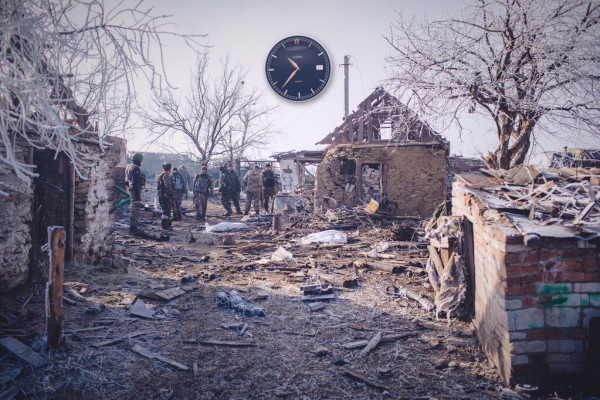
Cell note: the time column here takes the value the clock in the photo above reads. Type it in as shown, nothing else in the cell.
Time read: 10:37
